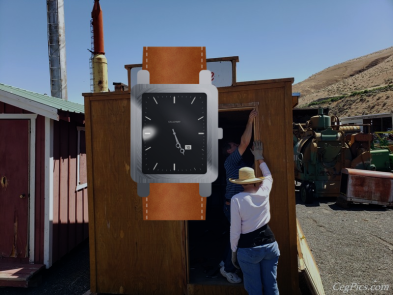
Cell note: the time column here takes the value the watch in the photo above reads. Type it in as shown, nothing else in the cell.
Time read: 5:26
